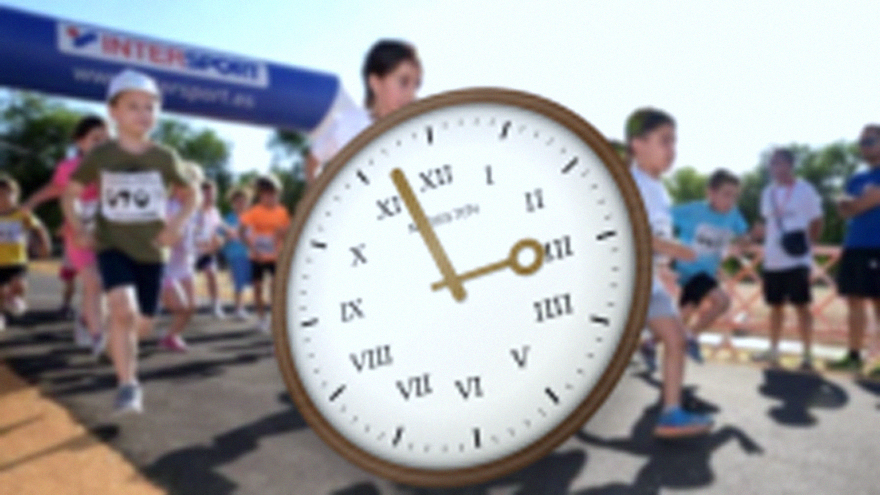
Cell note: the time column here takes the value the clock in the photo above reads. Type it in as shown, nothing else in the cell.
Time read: 2:57
